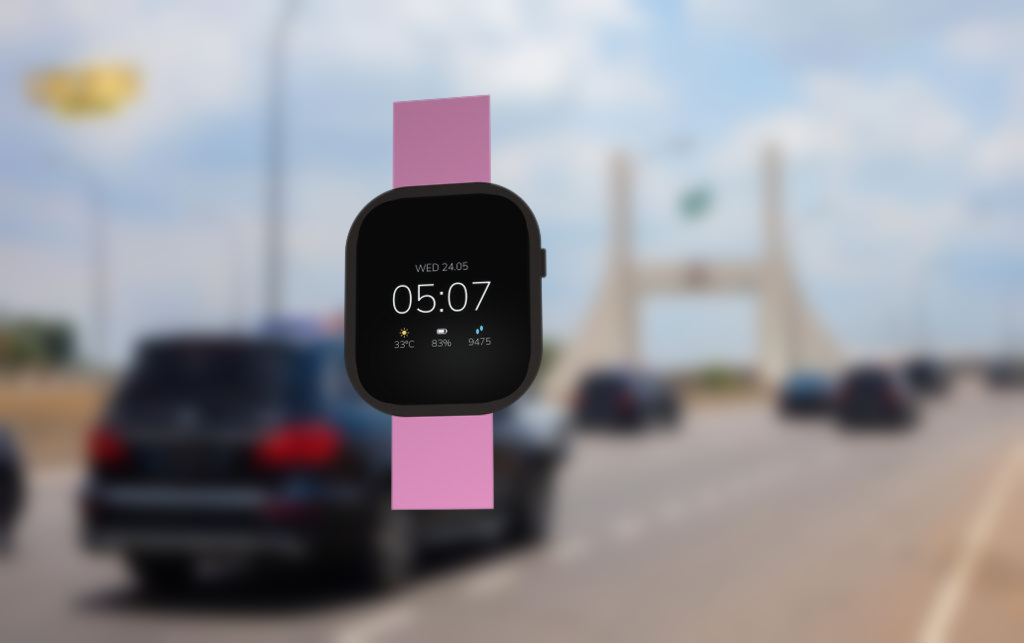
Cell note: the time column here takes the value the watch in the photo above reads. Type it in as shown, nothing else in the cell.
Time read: 5:07
